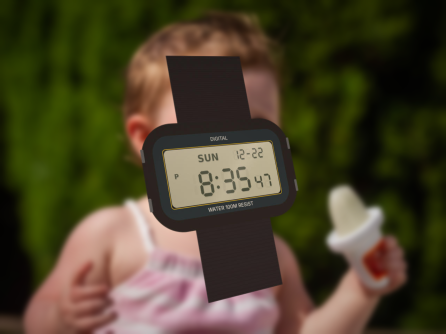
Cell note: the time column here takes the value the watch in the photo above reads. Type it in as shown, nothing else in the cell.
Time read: 8:35:47
